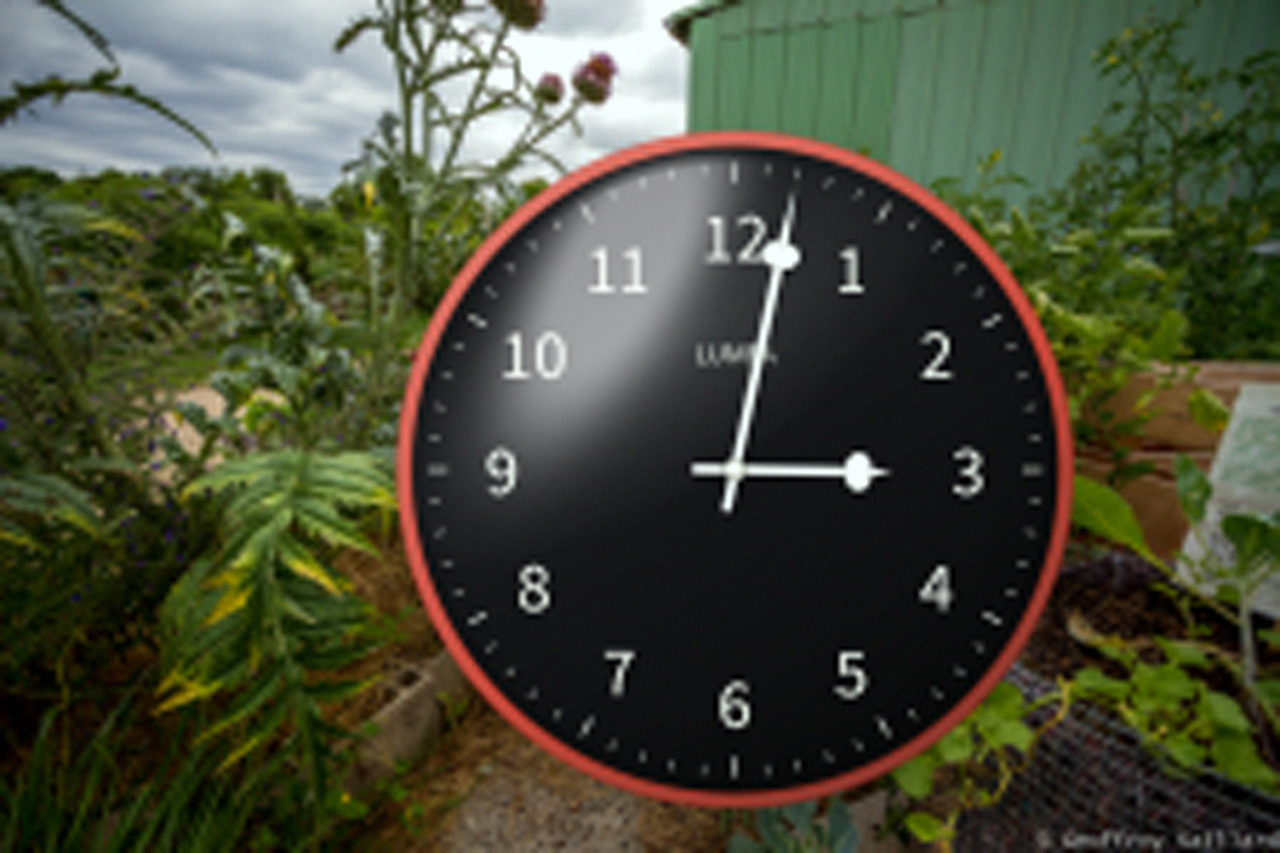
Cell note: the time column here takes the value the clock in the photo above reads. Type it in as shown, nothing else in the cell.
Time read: 3:02
